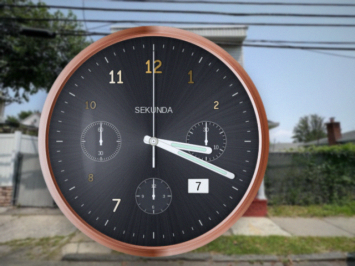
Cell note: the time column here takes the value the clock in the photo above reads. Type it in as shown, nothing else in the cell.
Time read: 3:19
